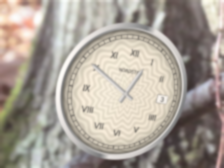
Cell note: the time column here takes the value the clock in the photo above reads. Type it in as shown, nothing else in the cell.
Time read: 12:50
